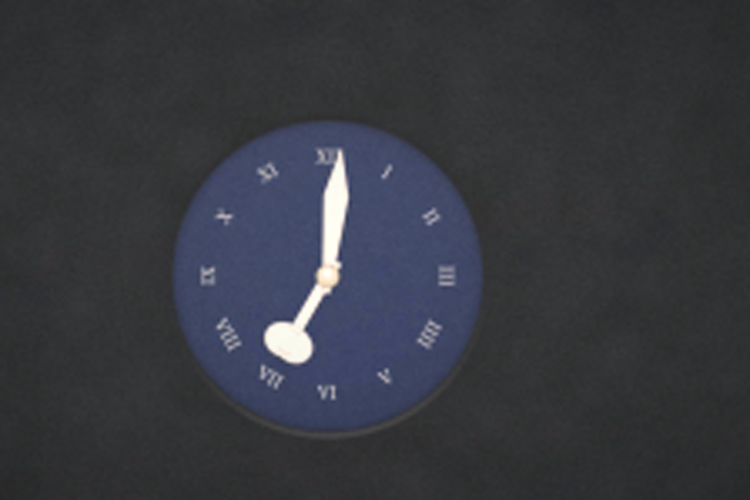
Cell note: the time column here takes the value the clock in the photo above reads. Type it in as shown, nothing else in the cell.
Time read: 7:01
